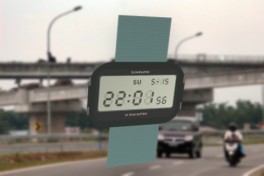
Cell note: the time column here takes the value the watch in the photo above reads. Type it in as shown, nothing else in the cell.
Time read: 22:01:56
